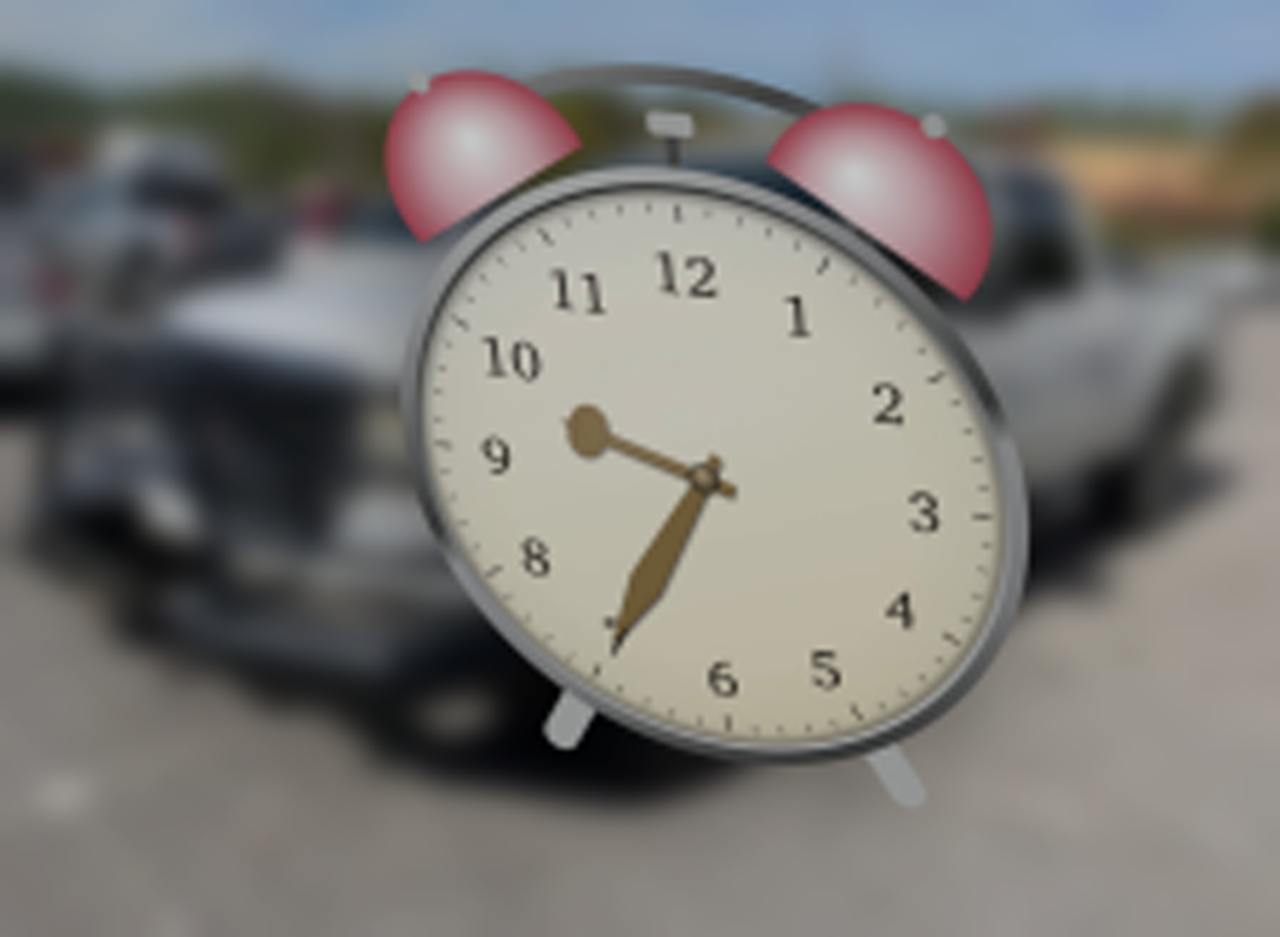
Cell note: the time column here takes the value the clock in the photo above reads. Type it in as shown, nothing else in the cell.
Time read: 9:35
